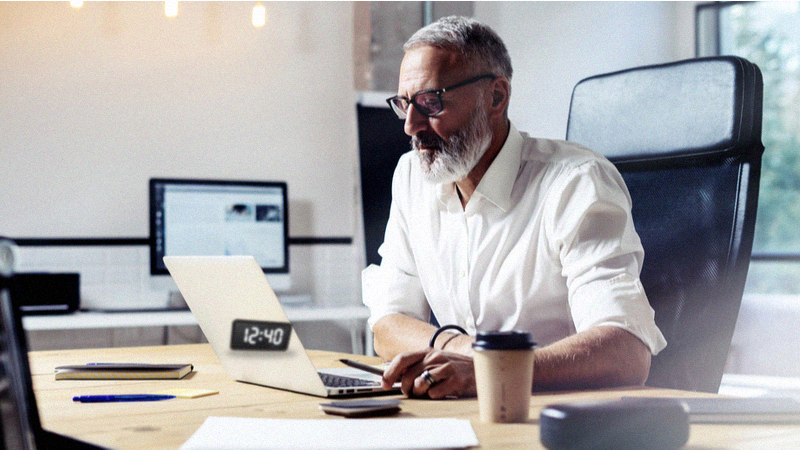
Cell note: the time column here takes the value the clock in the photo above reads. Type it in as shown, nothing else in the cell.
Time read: 12:40
